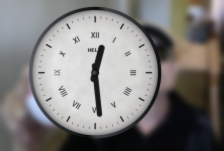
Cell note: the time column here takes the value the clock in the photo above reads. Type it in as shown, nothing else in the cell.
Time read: 12:29
